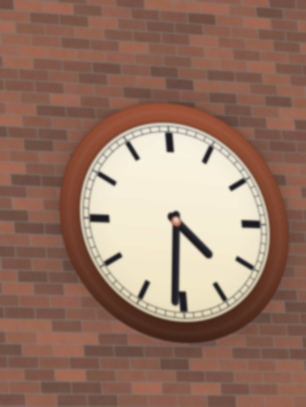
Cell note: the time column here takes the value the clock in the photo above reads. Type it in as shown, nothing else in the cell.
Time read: 4:31
